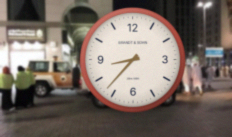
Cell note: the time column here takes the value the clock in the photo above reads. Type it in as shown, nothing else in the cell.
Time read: 8:37
